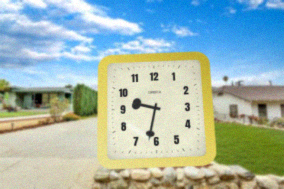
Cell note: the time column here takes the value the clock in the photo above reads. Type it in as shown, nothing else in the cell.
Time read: 9:32
